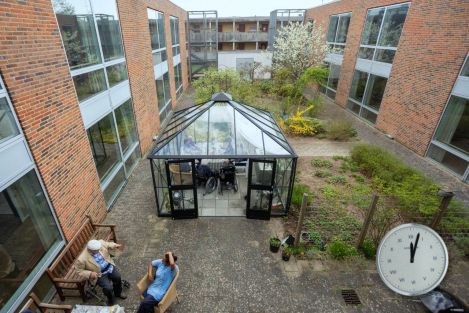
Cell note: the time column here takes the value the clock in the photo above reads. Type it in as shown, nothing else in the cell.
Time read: 12:03
